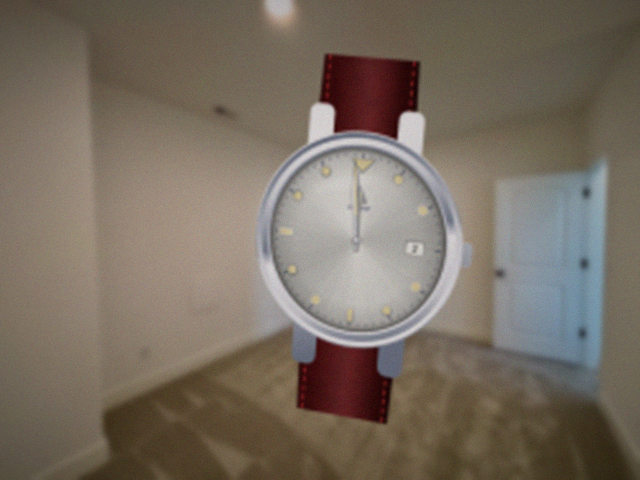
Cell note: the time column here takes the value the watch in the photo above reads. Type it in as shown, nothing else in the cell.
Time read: 11:59
